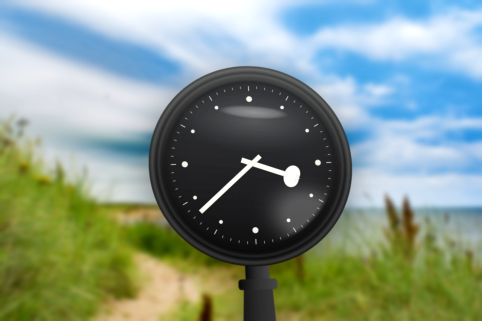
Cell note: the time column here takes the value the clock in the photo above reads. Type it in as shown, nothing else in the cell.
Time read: 3:38
